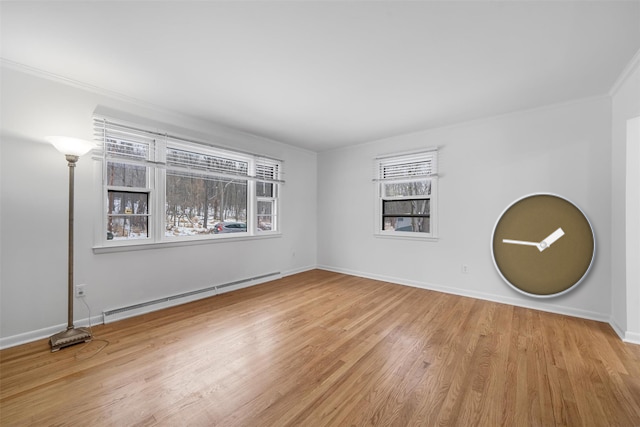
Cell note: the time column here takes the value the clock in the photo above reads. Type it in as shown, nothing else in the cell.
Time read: 1:46
